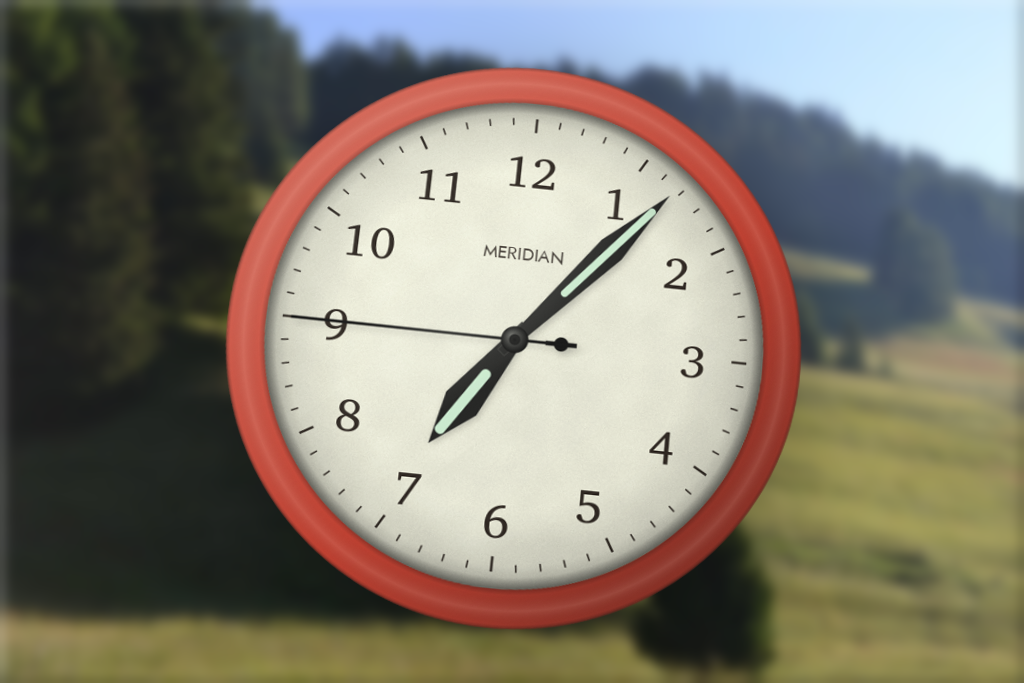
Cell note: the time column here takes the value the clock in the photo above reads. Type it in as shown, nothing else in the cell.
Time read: 7:06:45
